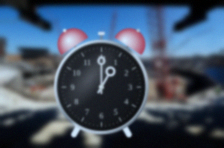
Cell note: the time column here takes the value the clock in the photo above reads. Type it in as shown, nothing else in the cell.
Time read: 1:00
